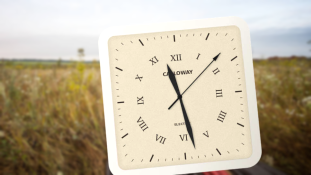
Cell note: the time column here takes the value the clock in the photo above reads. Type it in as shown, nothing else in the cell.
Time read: 11:28:08
